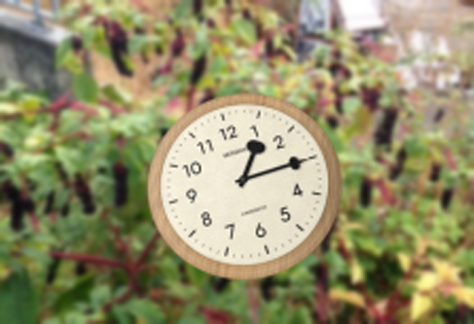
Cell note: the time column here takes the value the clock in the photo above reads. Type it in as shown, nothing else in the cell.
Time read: 1:15
